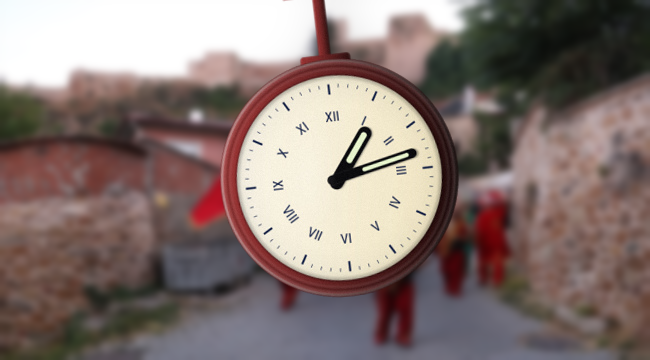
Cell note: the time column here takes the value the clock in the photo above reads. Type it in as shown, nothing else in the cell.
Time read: 1:13
